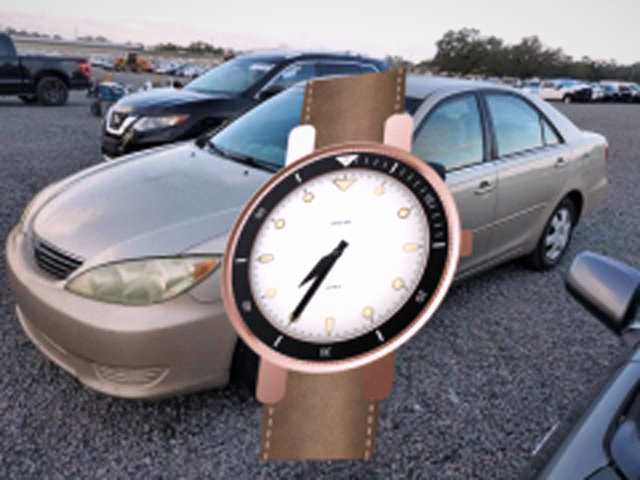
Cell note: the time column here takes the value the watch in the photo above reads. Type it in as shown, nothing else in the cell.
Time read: 7:35
